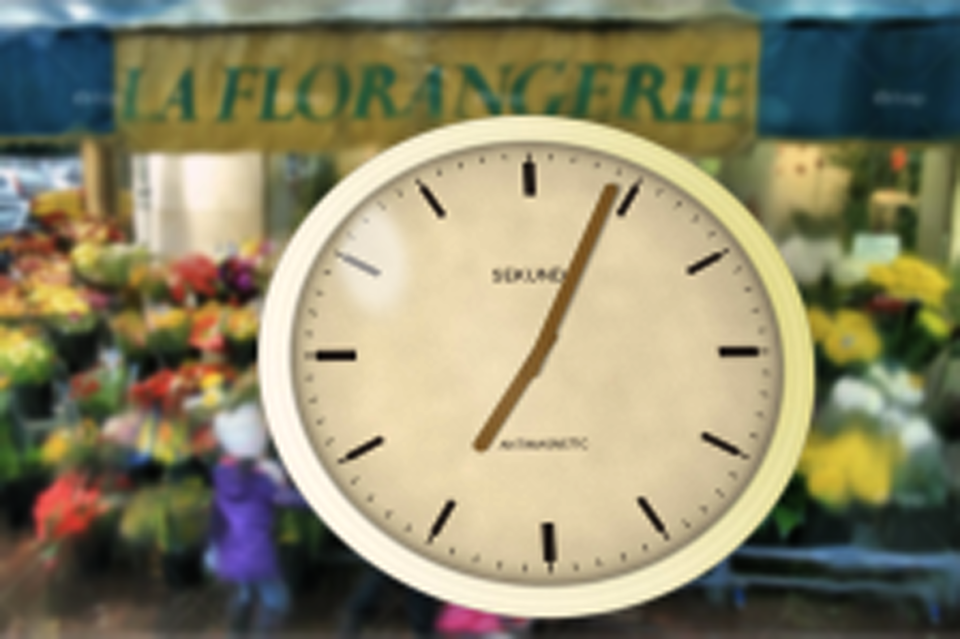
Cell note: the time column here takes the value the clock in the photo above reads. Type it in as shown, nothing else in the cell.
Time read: 7:04
